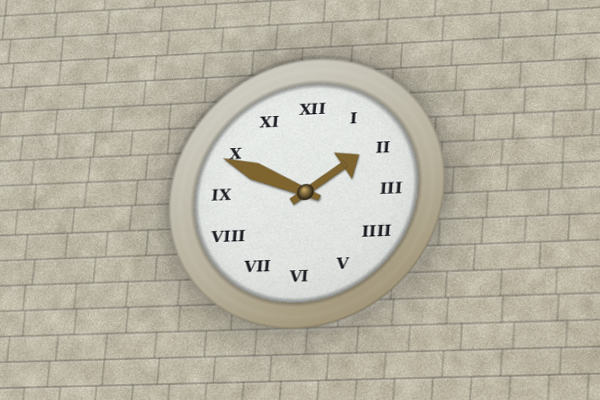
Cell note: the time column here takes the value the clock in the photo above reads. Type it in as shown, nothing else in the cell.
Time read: 1:49
